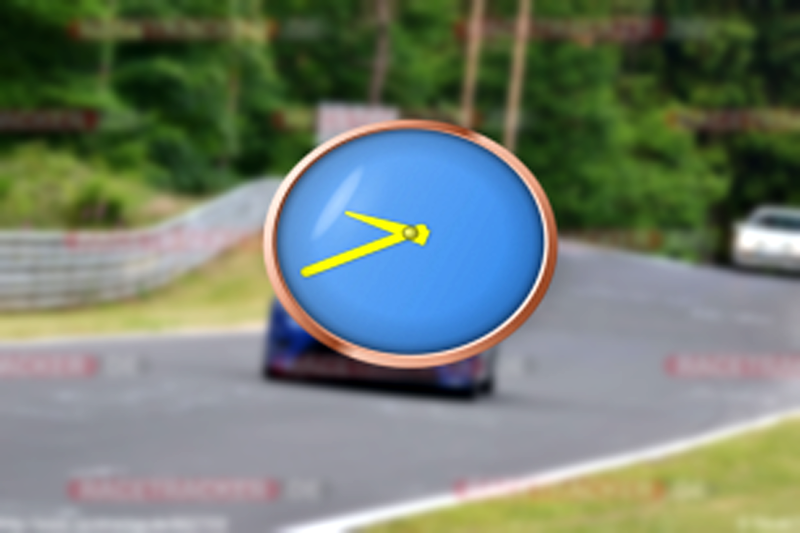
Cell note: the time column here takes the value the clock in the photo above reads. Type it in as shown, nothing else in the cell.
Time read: 9:41
